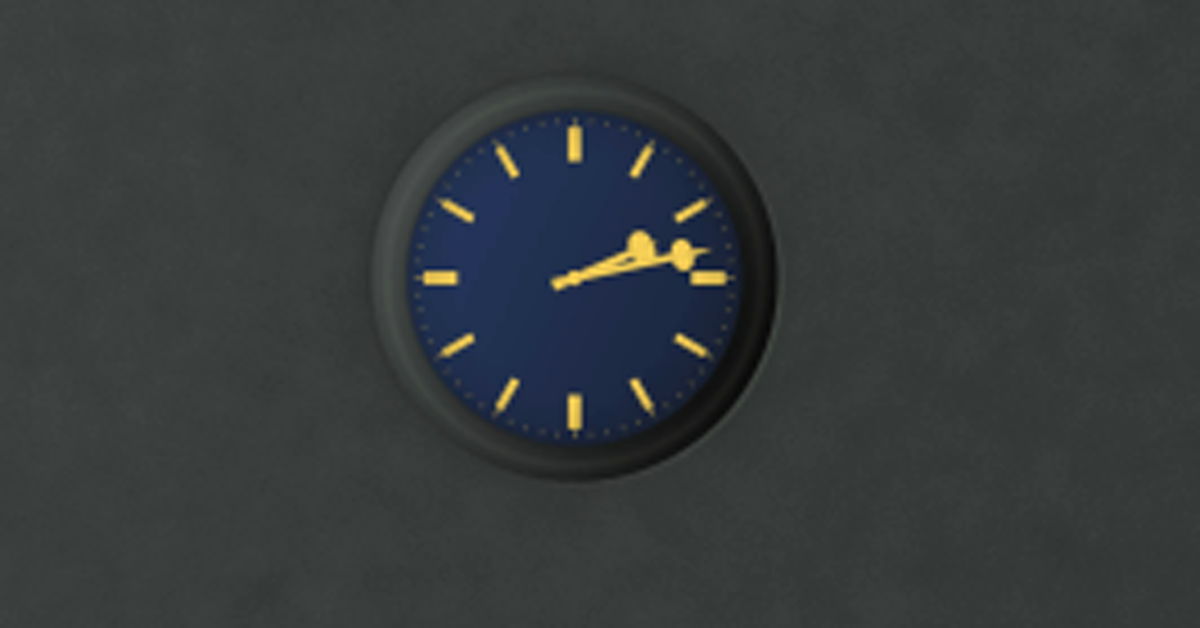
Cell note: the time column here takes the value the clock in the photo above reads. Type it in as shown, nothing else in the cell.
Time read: 2:13
